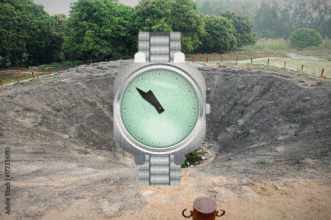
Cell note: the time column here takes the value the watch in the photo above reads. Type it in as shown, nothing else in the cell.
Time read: 10:52
